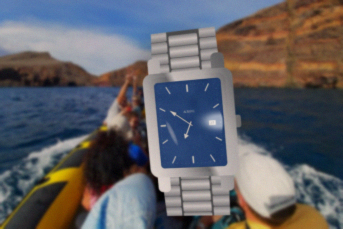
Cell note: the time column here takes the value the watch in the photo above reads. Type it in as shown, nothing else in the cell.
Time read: 6:51
